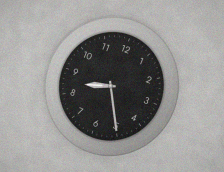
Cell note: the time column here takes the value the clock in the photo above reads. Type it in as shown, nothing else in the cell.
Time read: 8:25
